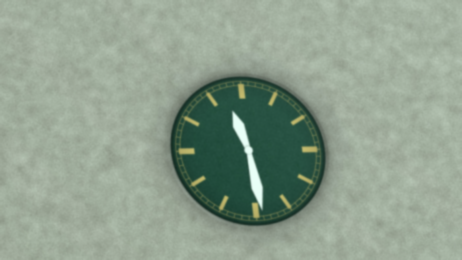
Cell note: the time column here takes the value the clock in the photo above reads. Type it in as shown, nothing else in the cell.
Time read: 11:29
